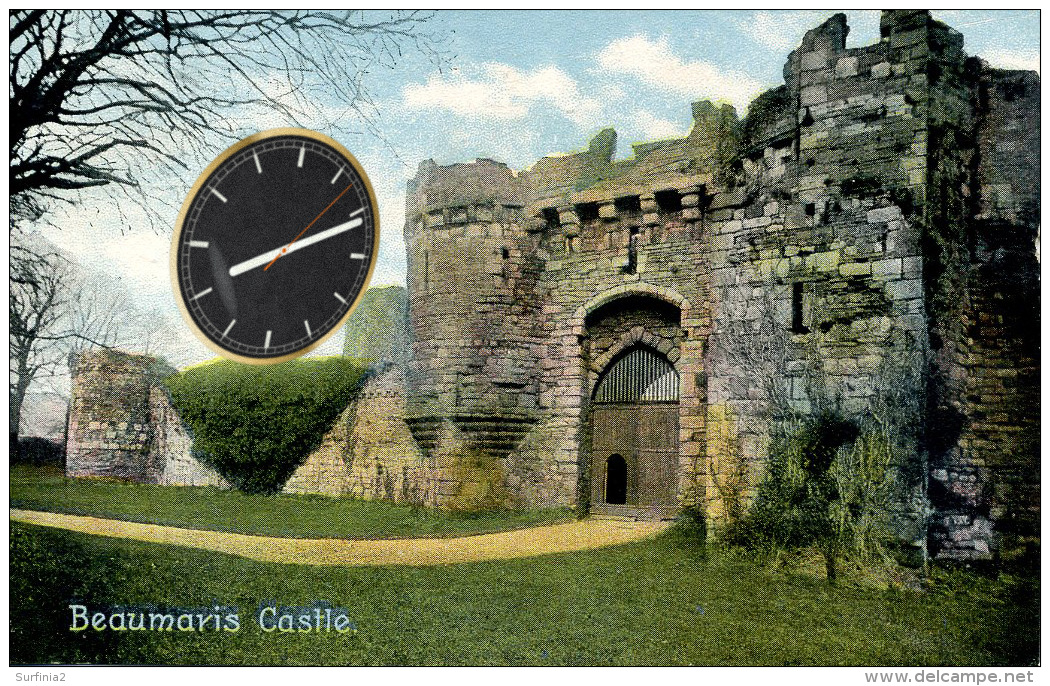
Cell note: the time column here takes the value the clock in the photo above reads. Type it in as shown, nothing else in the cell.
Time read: 8:11:07
